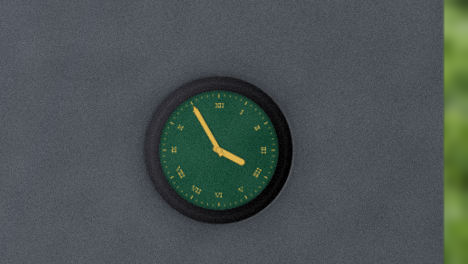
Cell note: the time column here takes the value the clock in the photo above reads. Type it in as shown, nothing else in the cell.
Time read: 3:55
